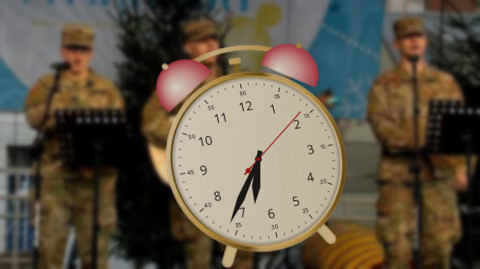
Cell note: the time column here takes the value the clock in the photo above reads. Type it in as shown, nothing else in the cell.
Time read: 6:36:09
